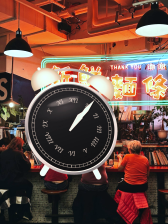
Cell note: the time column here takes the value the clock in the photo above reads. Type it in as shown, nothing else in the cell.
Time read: 1:06
